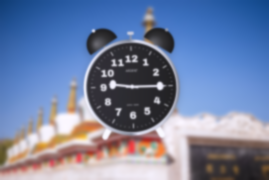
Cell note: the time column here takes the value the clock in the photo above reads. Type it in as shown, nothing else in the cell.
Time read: 9:15
